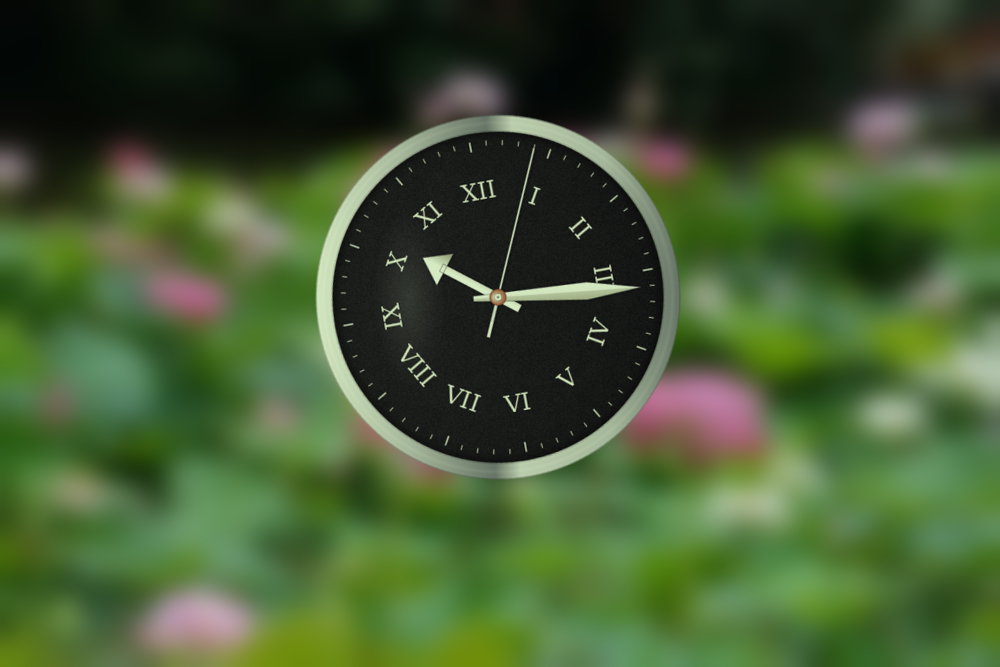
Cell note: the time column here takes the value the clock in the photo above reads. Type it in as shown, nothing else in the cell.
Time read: 10:16:04
